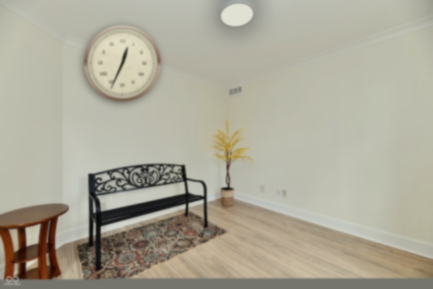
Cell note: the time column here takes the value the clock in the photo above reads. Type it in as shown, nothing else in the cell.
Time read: 12:34
